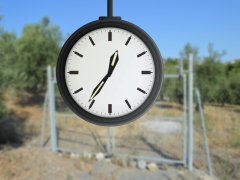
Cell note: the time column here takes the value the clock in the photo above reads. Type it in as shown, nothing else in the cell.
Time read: 12:36
